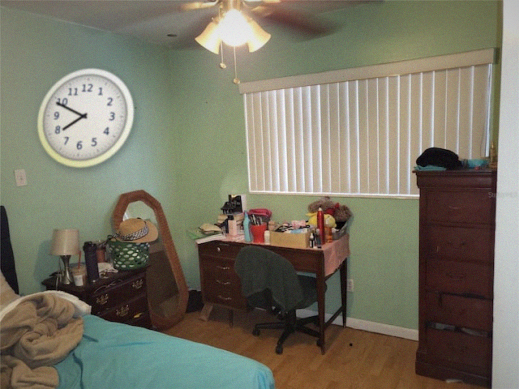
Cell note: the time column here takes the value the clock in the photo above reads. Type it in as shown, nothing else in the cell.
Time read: 7:49
